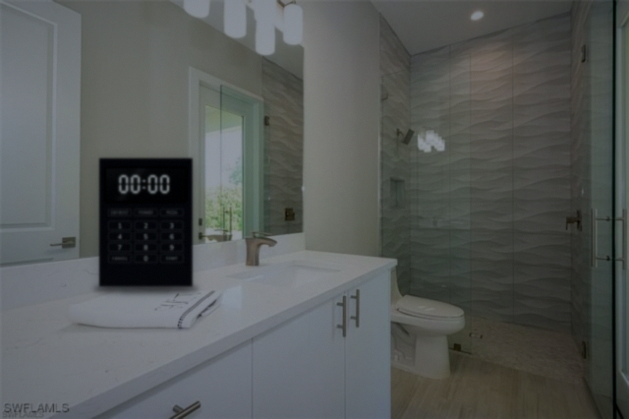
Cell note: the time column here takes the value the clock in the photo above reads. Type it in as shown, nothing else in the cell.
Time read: 0:00
